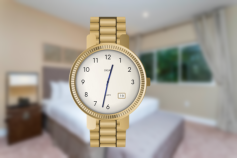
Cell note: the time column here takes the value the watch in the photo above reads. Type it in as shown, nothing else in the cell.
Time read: 12:32
